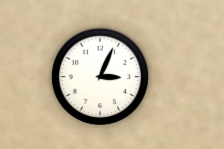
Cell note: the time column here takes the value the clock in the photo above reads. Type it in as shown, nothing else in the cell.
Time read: 3:04
